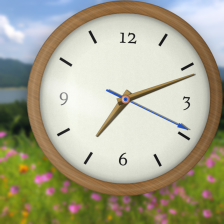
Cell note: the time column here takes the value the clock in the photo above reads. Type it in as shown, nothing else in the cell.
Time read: 7:11:19
